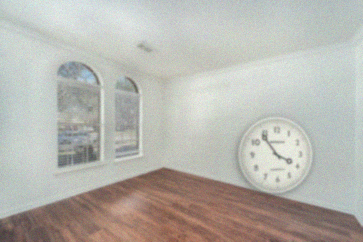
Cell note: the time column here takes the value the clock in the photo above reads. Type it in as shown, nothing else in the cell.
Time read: 3:54
